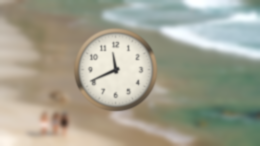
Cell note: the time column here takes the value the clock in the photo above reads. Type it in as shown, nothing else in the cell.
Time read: 11:41
